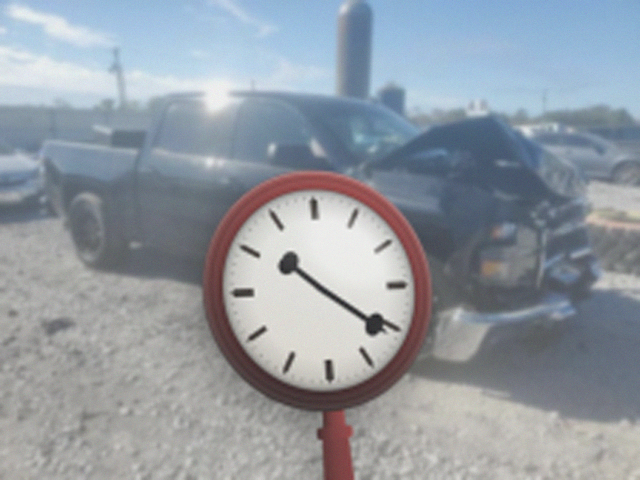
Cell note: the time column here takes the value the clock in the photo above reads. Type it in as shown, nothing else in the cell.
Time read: 10:21
